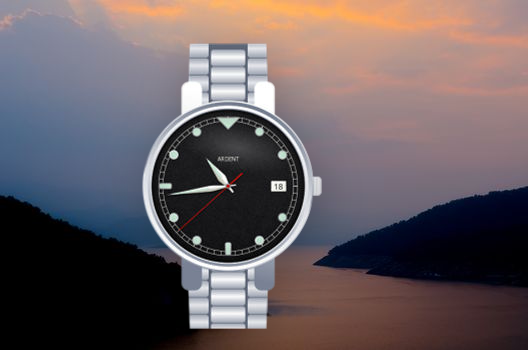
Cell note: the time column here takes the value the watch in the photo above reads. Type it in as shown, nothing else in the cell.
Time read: 10:43:38
